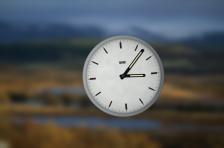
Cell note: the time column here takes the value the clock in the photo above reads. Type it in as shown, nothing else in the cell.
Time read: 3:07
